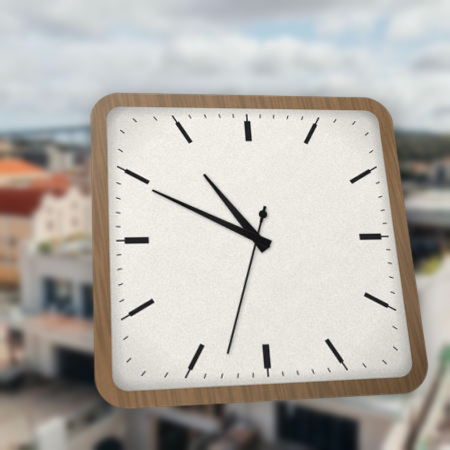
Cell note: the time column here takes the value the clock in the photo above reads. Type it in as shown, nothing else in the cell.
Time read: 10:49:33
